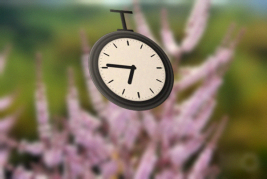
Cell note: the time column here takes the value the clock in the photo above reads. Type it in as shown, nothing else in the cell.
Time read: 6:46
